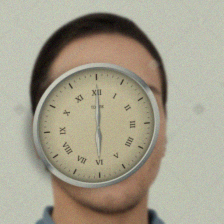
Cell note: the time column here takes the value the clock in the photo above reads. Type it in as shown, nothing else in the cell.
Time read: 6:00
